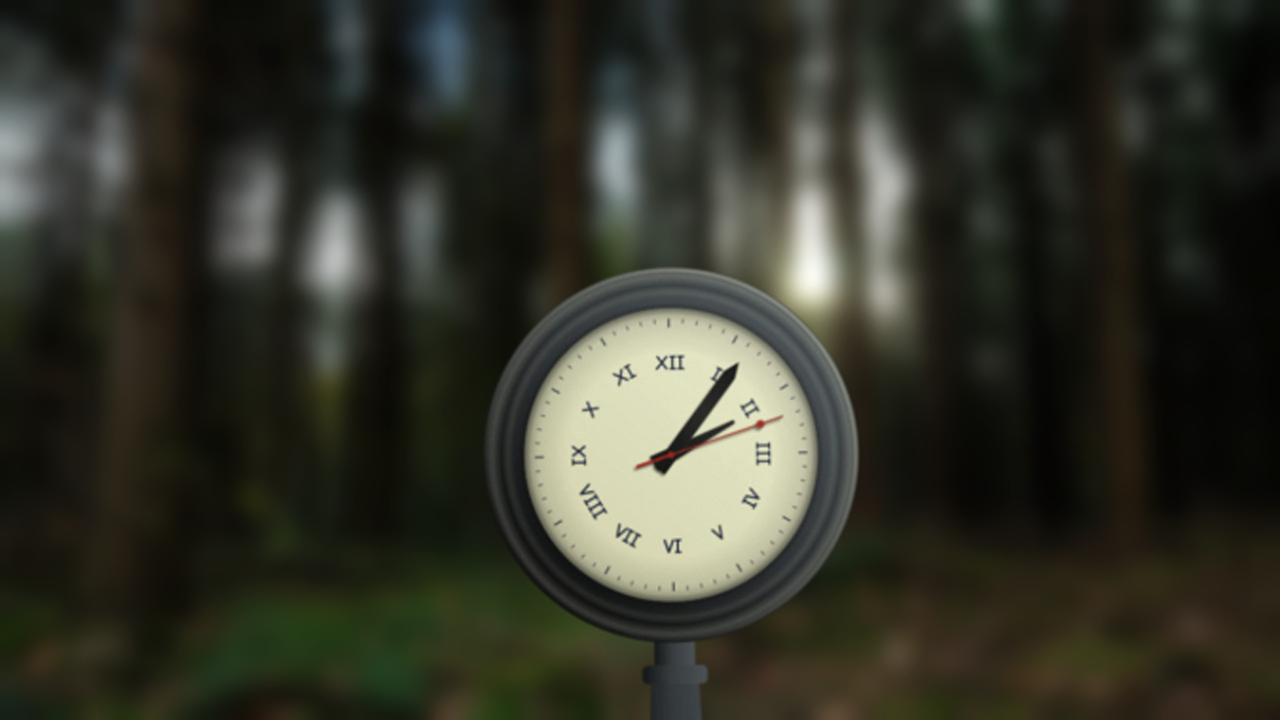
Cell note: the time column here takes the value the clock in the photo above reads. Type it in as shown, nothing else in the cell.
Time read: 2:06:12
